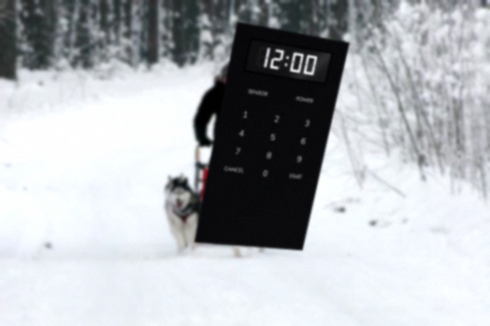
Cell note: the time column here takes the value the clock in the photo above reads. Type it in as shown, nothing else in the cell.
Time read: 12:00
